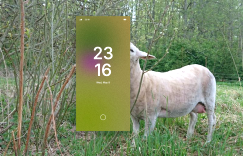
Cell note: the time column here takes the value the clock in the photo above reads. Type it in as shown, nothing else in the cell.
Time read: 23:16
